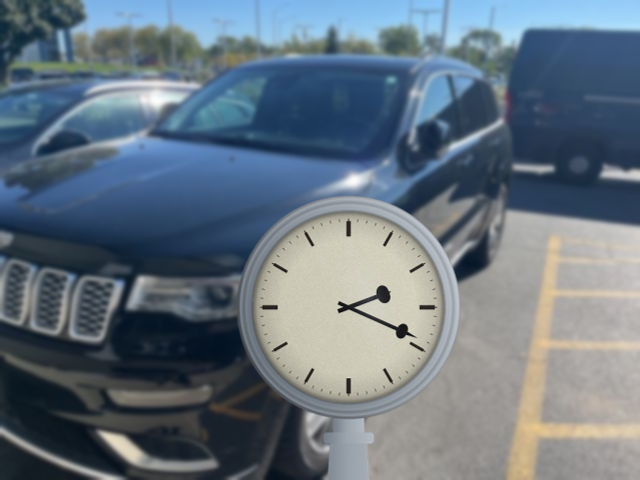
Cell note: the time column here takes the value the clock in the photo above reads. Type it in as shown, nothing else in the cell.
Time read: 2:19
